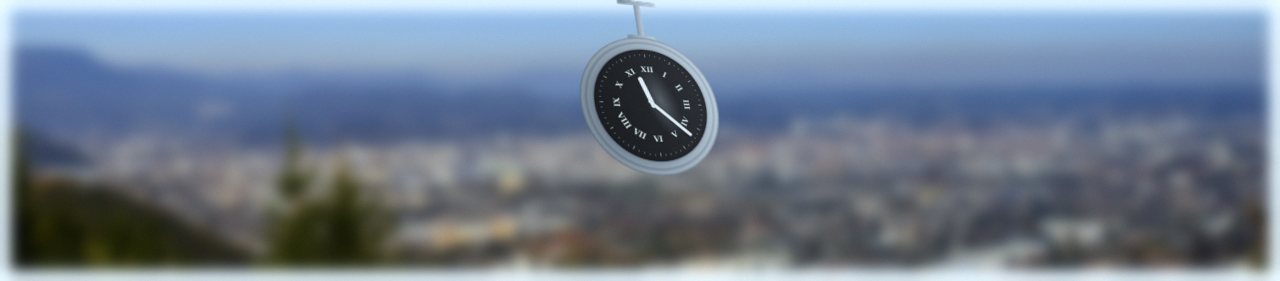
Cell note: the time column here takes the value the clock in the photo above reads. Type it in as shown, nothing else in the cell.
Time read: 11:22
